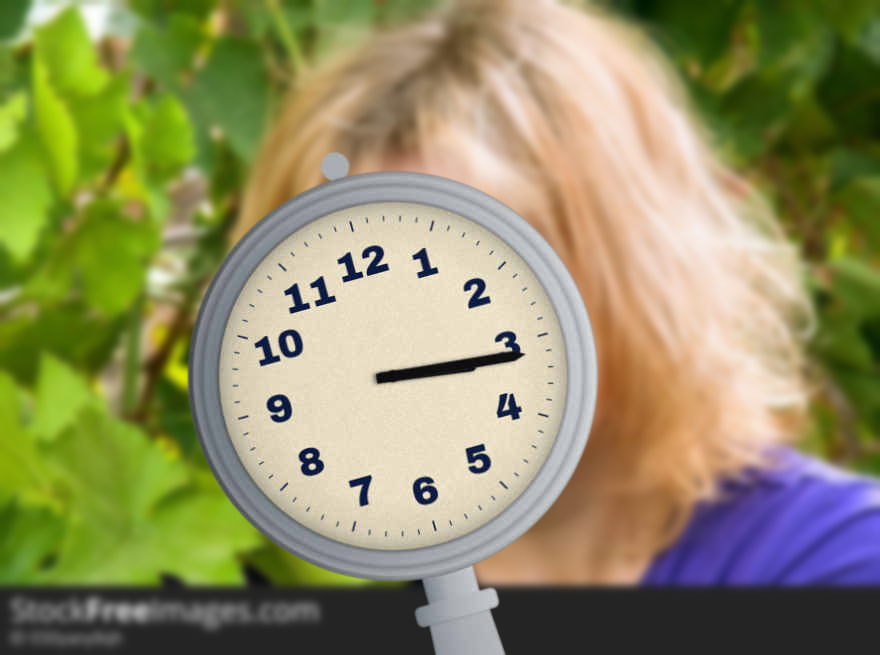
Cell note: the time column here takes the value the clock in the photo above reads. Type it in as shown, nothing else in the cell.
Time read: 3:16
